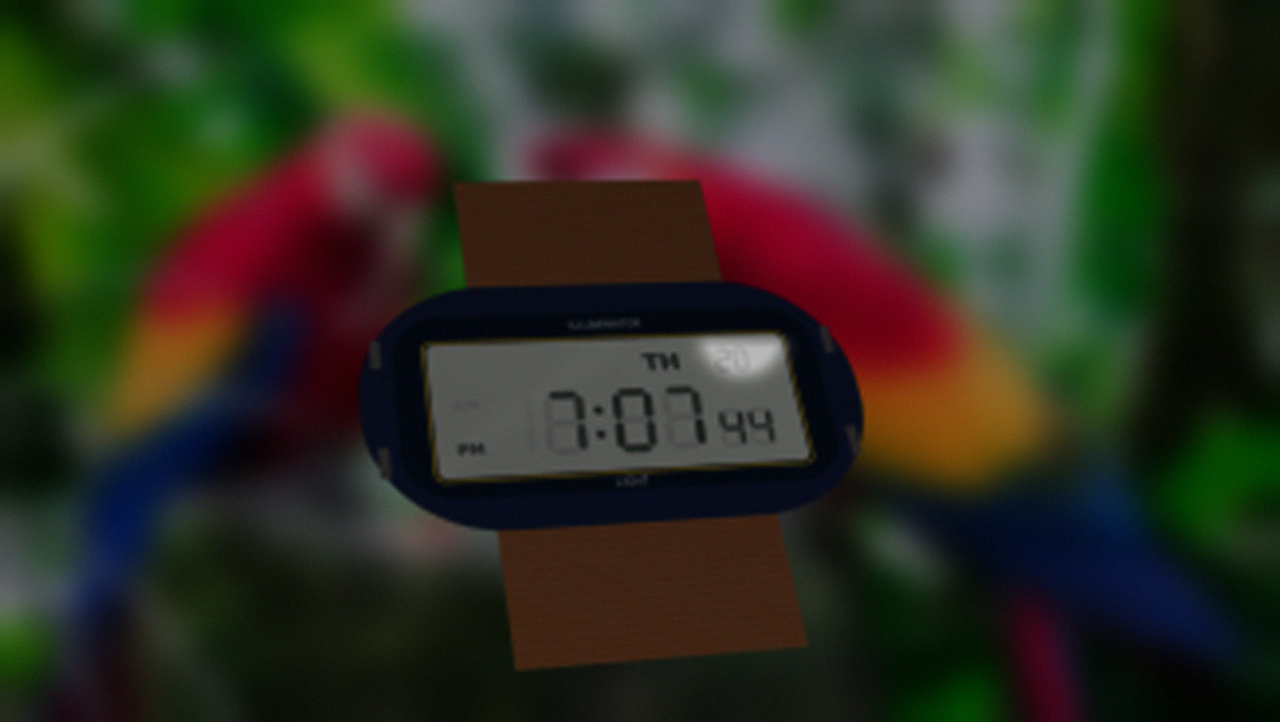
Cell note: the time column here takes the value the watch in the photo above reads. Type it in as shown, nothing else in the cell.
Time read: 7:07:44
